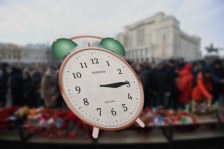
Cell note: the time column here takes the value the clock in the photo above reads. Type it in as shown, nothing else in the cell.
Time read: 3:15
